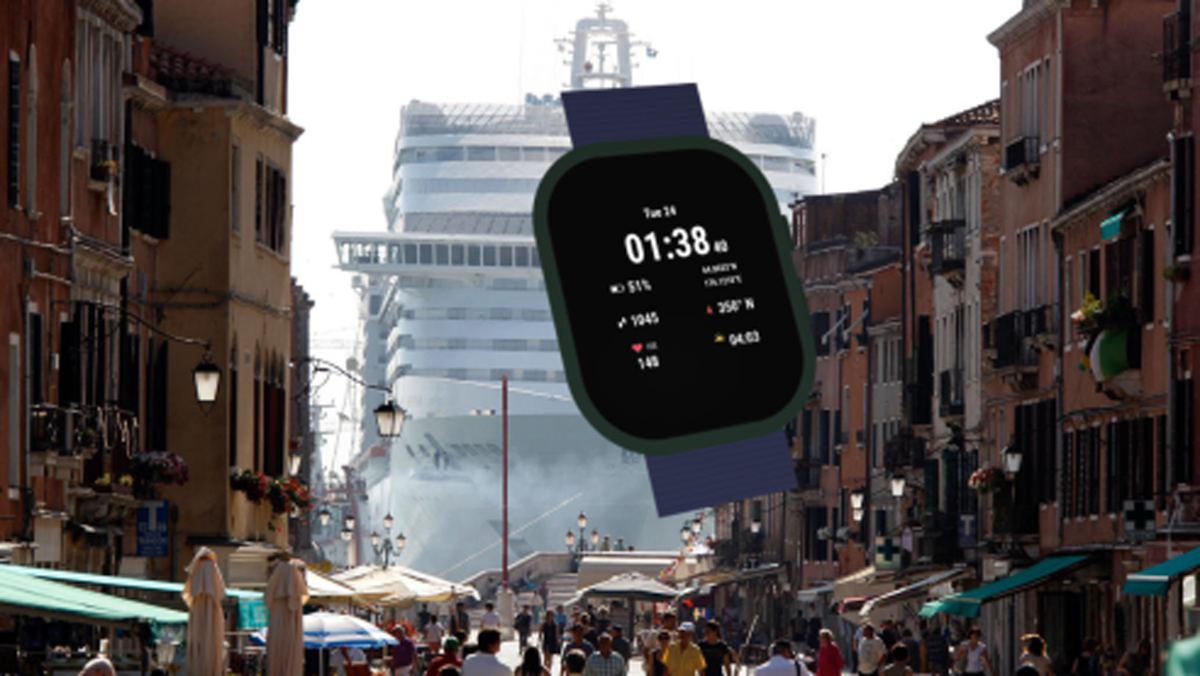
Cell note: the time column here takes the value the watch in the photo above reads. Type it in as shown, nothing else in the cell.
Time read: 1:38
